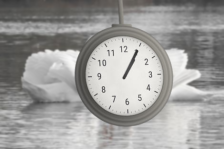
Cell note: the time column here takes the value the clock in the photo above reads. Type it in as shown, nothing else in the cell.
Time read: 1:05
